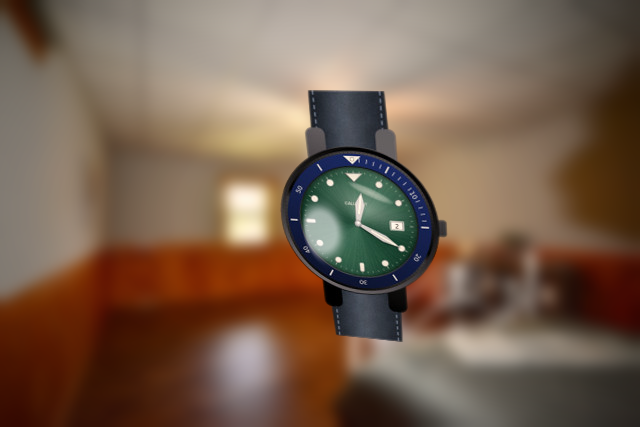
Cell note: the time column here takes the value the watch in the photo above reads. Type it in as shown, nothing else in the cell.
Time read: 12:20
